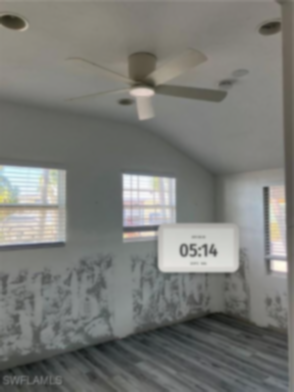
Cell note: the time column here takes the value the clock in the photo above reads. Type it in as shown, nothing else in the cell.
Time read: 5:14
